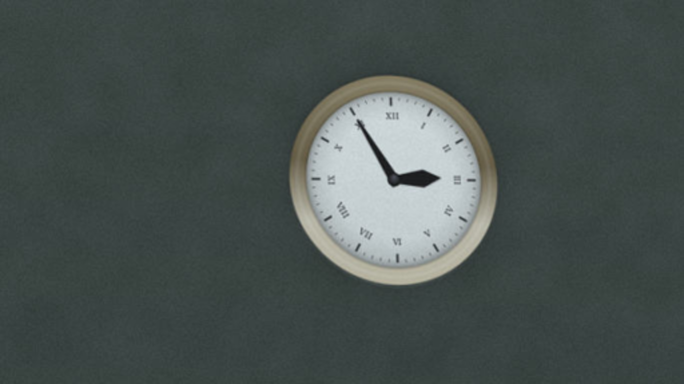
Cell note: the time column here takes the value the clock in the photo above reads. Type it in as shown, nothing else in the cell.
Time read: 2:55
